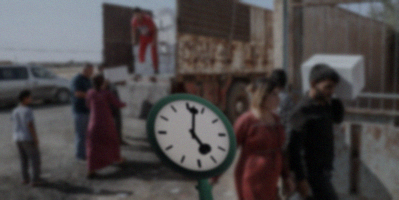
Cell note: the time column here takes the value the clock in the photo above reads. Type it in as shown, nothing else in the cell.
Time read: 5:02
